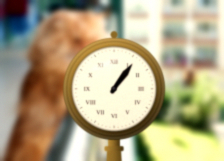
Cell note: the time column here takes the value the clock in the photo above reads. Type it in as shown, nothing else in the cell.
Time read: 1:06
